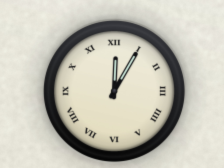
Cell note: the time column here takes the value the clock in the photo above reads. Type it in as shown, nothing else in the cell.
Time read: 12:05
